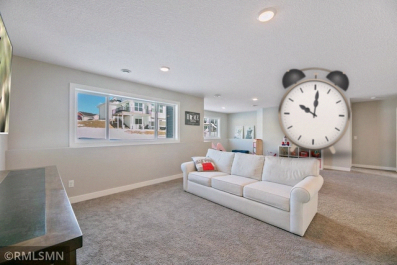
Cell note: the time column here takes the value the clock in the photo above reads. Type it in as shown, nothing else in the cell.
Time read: 10:01
